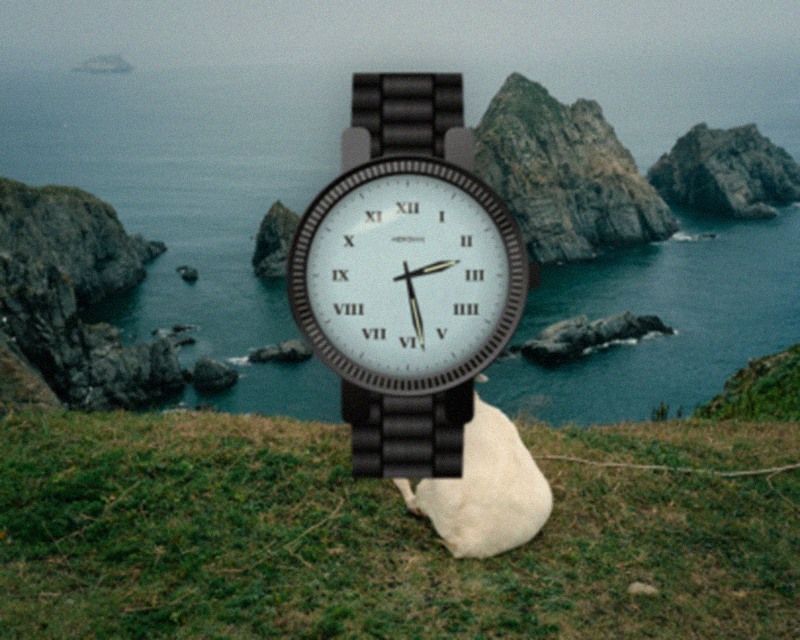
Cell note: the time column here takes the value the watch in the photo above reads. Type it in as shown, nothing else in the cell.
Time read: 2:28
